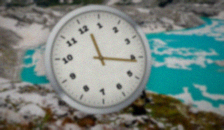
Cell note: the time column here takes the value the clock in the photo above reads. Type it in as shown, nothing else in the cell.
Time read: 12:21
